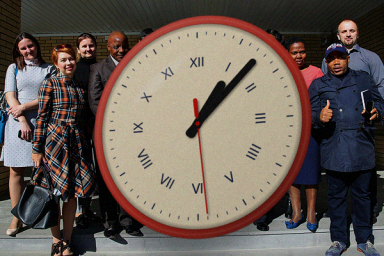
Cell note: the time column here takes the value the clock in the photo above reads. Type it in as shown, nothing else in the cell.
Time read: 1:07:29
